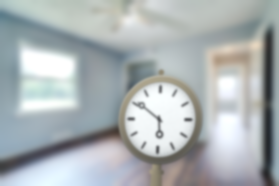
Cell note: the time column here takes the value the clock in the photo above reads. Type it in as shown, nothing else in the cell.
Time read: 5:51
